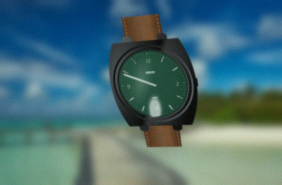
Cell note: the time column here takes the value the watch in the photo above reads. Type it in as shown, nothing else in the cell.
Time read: 9:49
